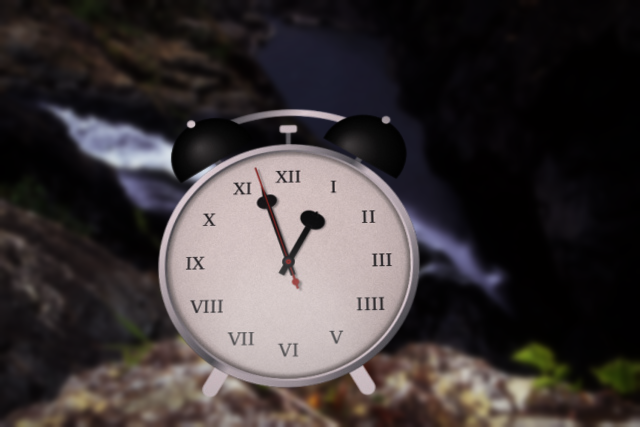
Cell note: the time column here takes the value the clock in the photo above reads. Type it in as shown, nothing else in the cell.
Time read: 12:56:57
